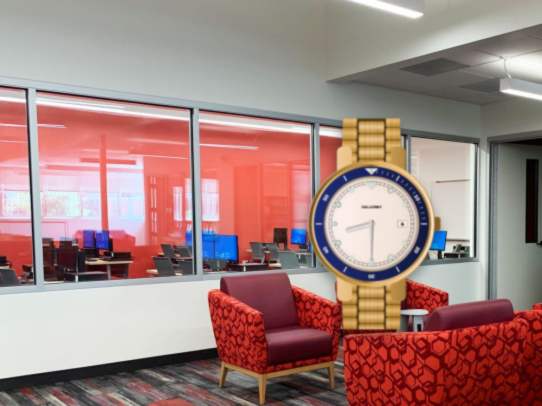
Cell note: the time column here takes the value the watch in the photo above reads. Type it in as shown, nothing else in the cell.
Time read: 8:30
